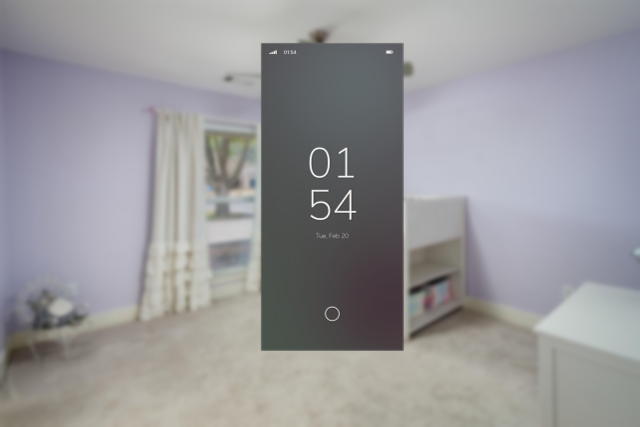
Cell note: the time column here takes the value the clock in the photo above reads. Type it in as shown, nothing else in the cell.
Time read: 1:54
